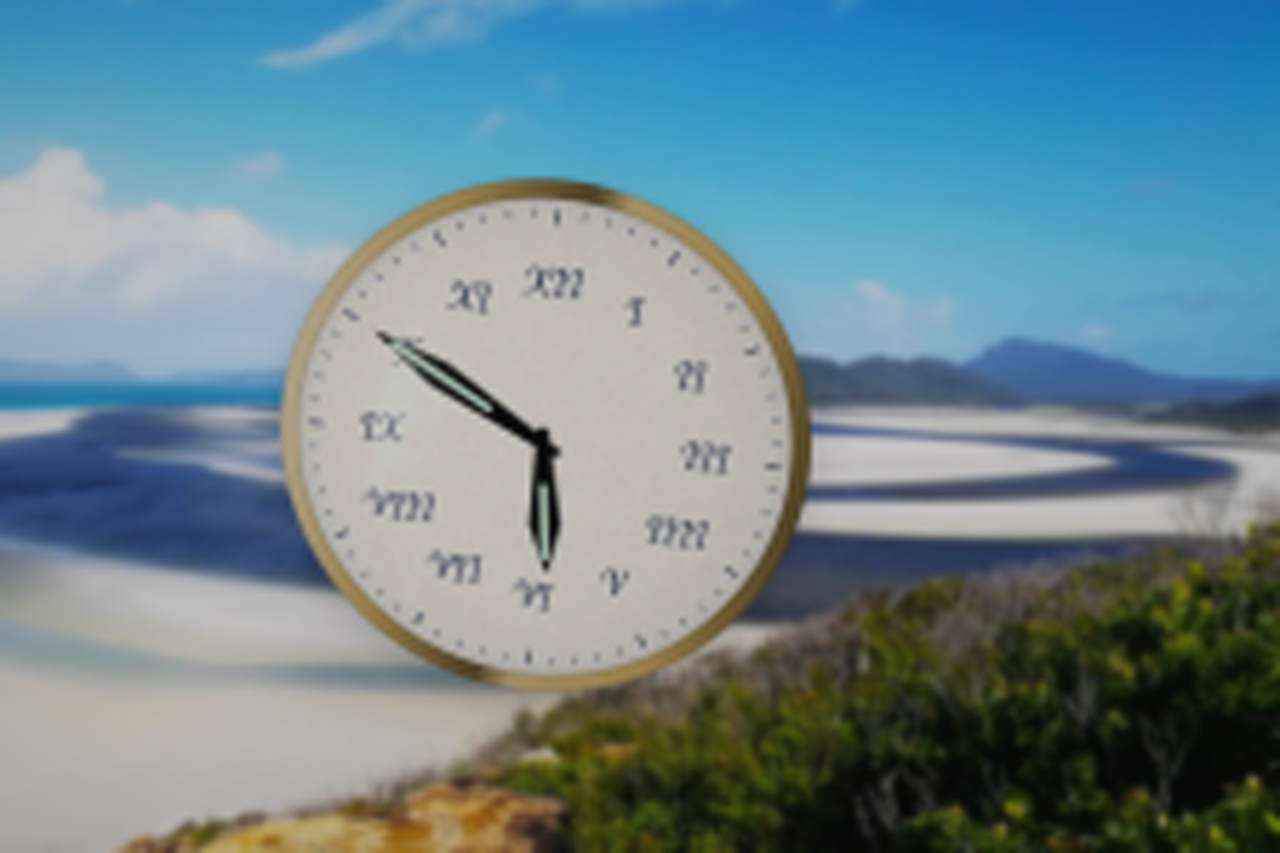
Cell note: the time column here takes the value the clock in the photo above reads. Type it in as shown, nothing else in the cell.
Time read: 5:50
